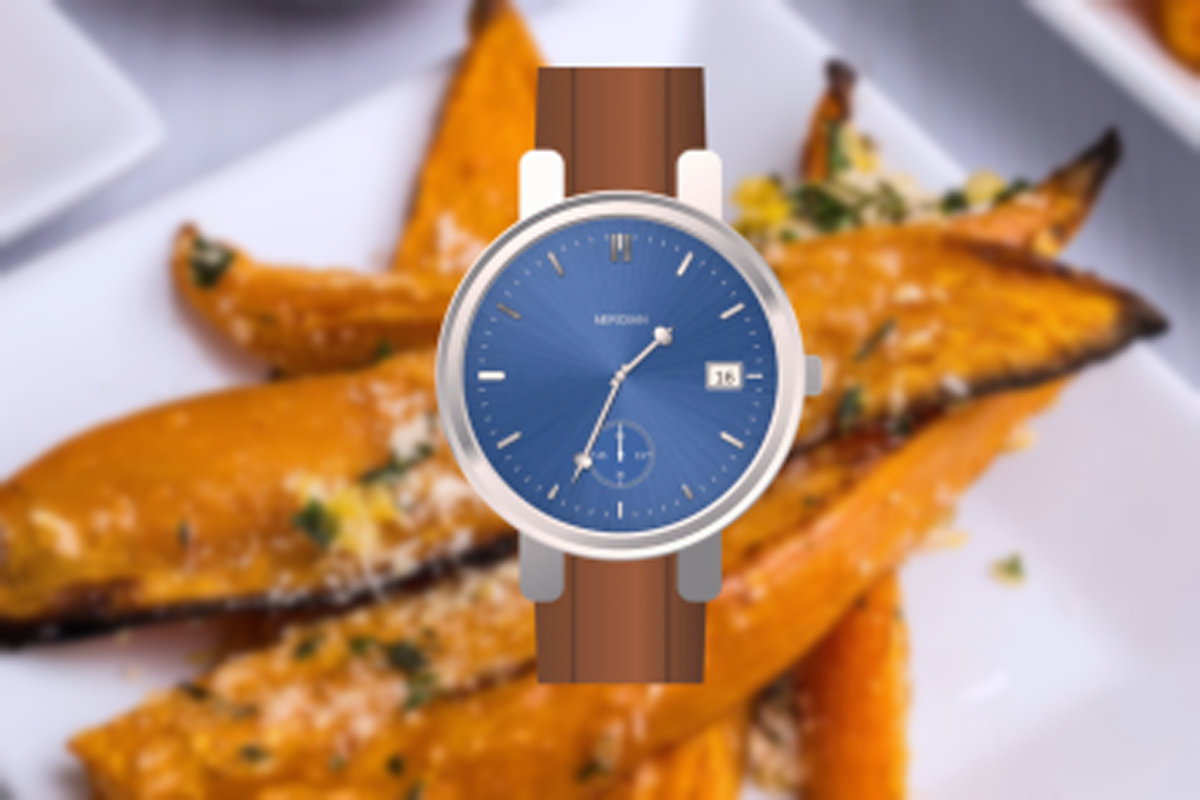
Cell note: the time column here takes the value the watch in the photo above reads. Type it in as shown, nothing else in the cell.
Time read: 1:34
